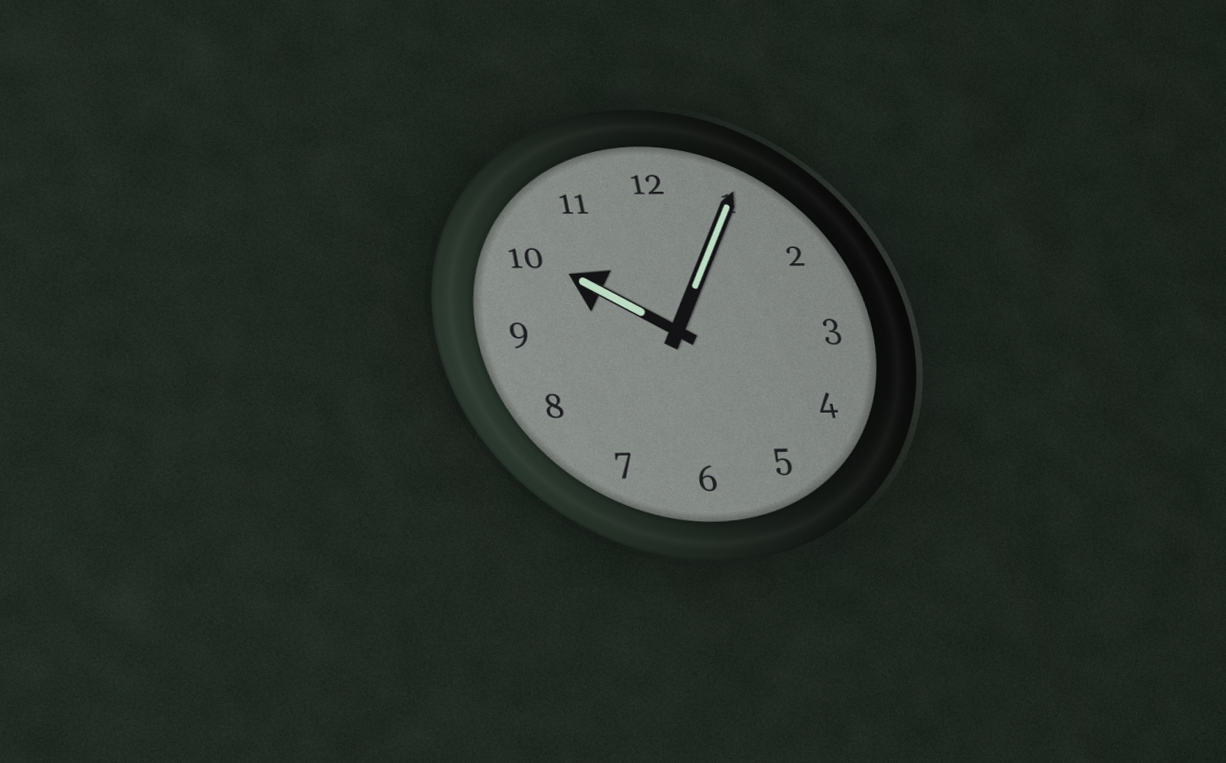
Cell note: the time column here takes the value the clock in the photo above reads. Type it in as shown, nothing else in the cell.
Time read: 10:05
